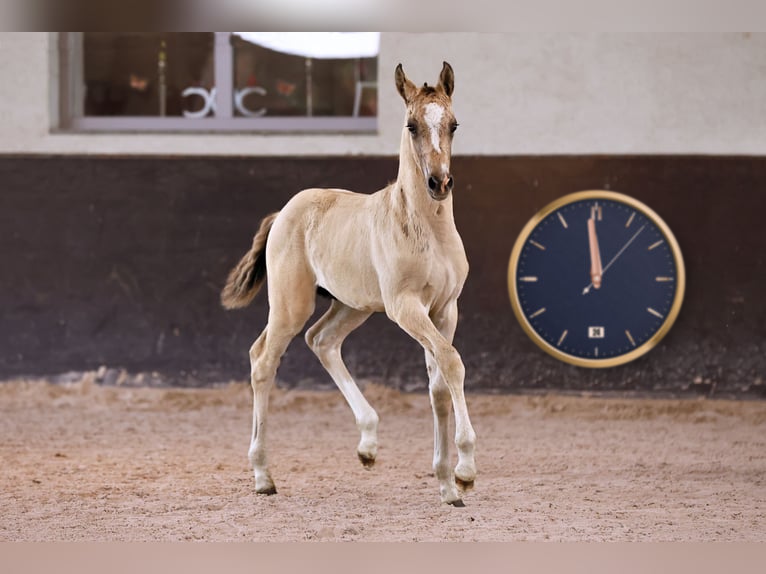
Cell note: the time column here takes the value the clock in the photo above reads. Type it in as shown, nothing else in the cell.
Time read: 11:59:07
